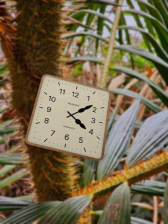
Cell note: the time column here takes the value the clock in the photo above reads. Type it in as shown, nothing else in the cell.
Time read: 4:08
